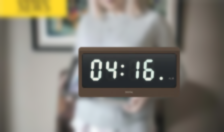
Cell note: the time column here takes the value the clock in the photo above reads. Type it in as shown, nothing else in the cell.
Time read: 4:16
